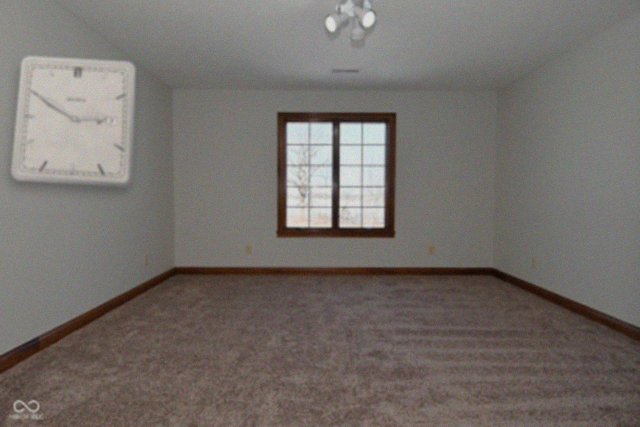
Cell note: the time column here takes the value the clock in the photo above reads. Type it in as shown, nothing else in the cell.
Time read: 2:50
